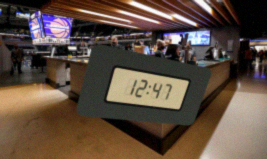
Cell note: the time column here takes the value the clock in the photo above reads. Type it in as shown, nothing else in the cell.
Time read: 12:47
